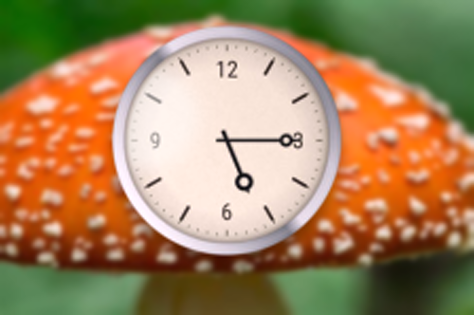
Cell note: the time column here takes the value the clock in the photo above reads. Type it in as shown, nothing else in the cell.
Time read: 5:15
